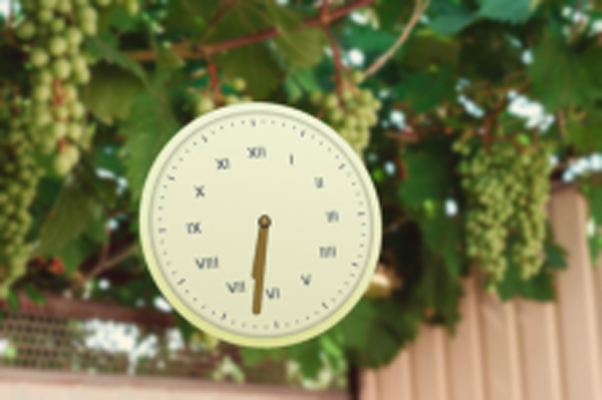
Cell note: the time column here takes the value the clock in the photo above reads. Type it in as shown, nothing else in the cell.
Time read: 6:32
